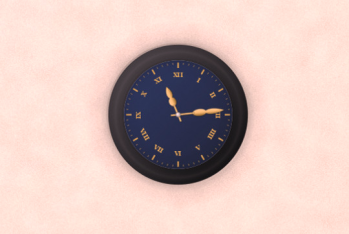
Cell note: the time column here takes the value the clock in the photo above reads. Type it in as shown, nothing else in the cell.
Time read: 11:14
